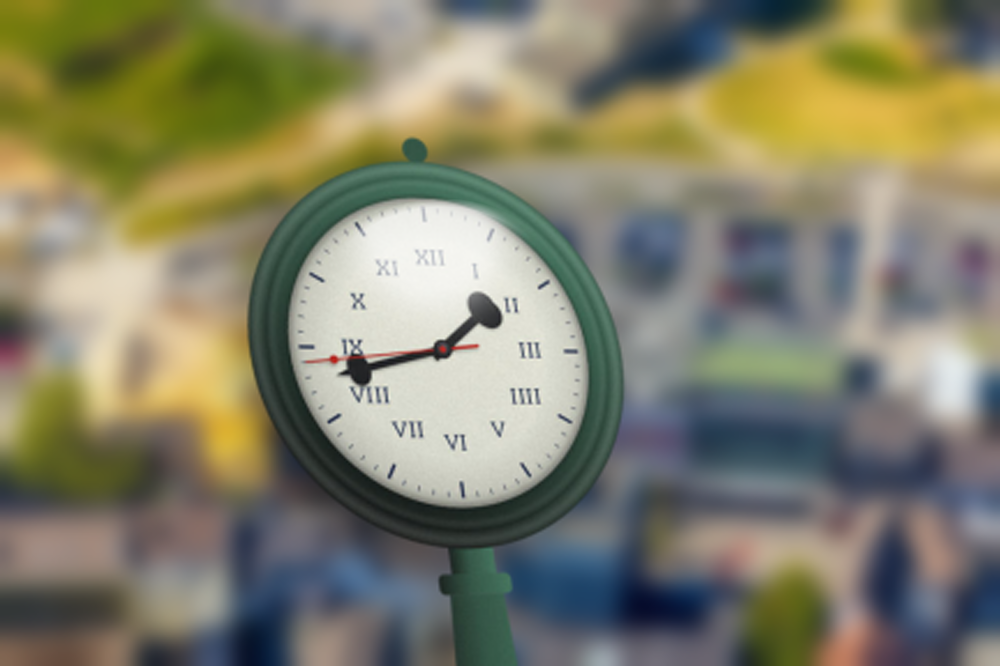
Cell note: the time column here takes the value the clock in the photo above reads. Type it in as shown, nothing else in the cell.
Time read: 1:42:44
